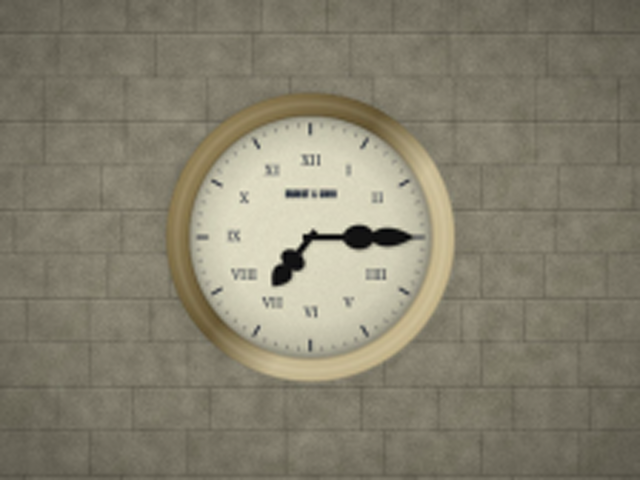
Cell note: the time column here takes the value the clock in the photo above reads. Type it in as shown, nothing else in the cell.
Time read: 7:15
